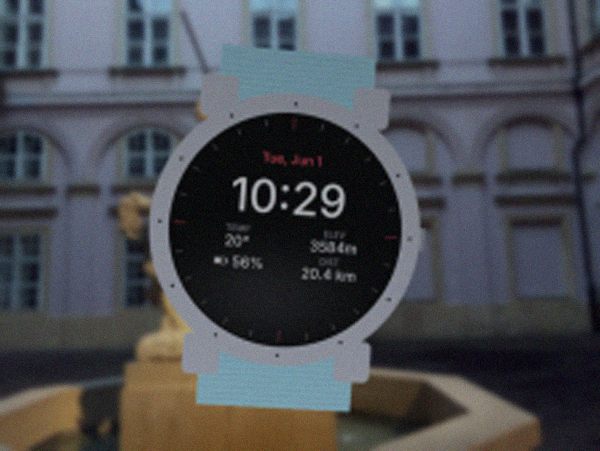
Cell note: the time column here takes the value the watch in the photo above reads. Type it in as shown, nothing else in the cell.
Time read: 10:29
